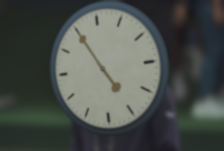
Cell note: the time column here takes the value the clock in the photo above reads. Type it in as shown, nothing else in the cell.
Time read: 4:55
